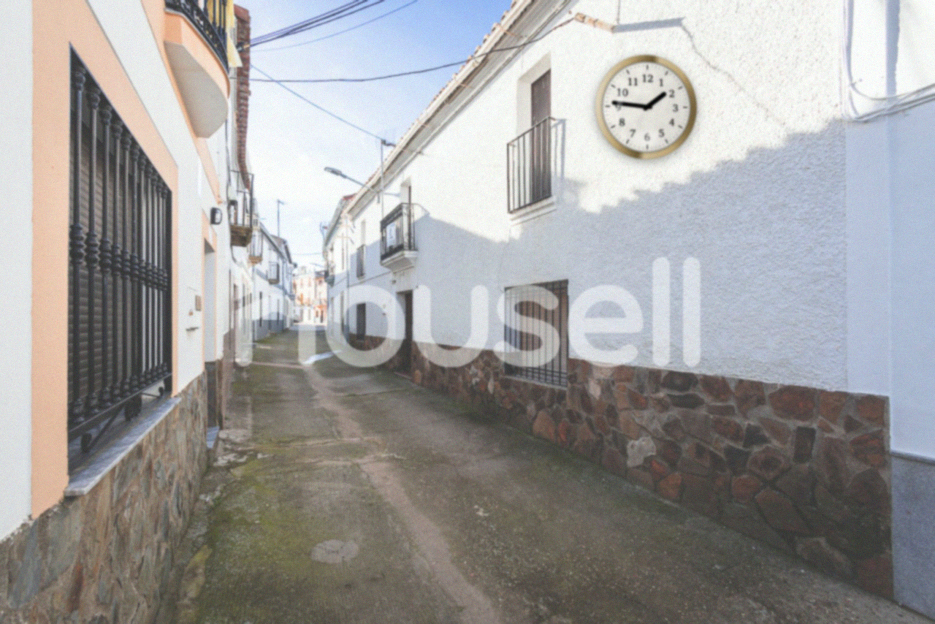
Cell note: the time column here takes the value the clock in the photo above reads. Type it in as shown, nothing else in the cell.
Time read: 1:46
